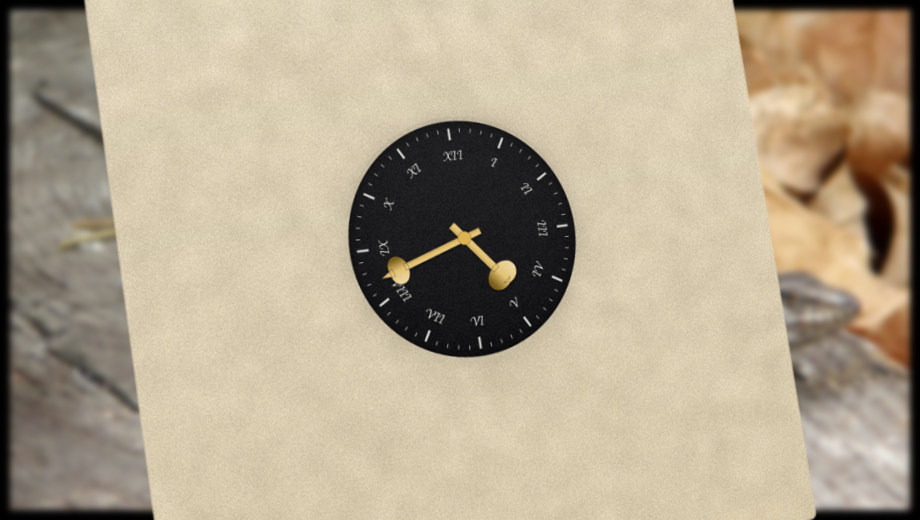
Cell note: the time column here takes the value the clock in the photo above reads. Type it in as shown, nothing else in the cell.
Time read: 4:42
